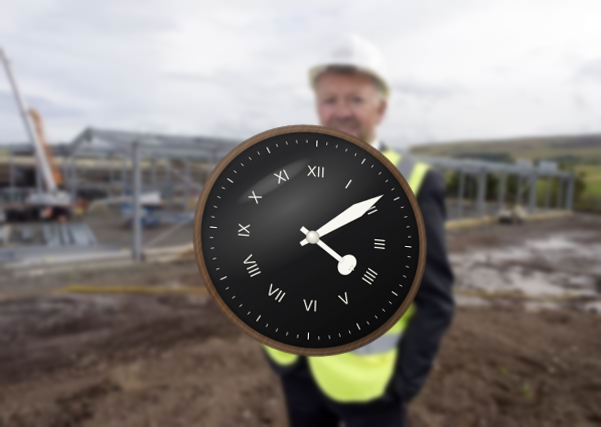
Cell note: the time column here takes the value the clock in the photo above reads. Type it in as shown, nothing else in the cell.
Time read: 4:09
